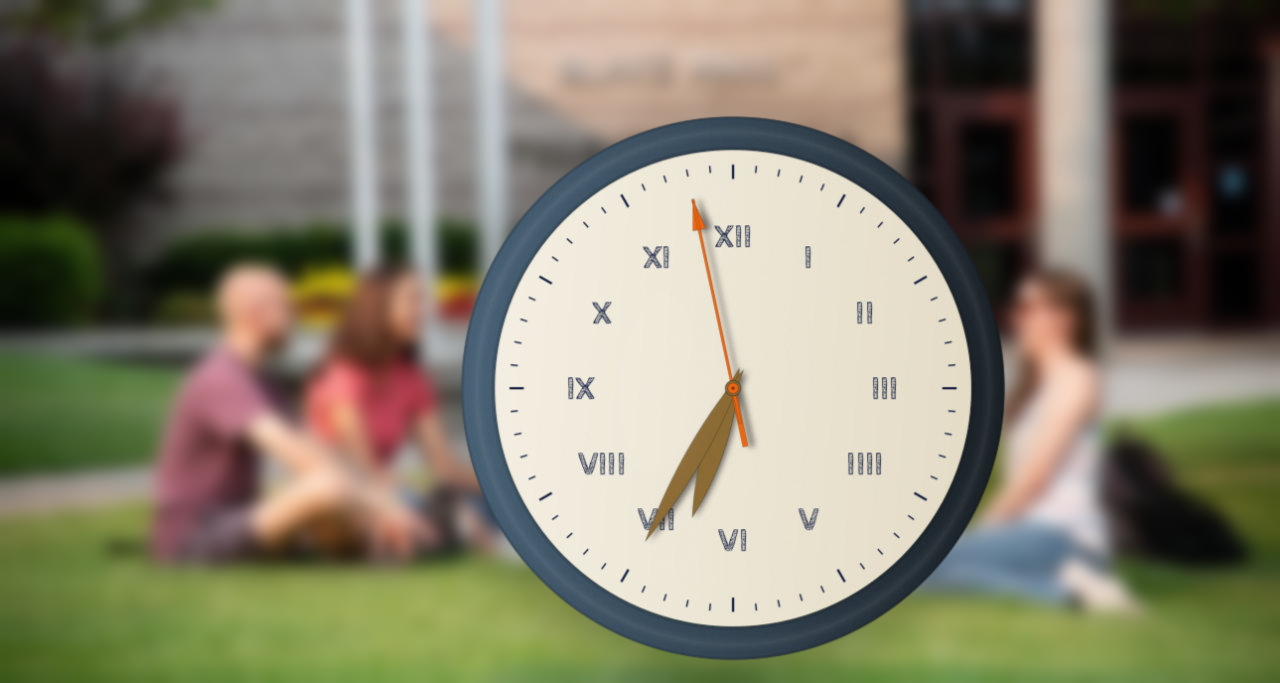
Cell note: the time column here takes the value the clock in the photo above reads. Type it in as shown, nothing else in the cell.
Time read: 6:34:58
